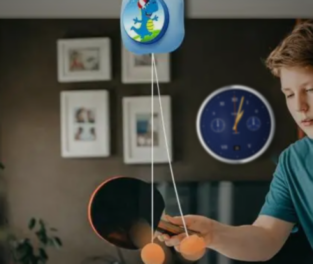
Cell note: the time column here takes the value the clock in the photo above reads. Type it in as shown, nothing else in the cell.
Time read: 1:03
